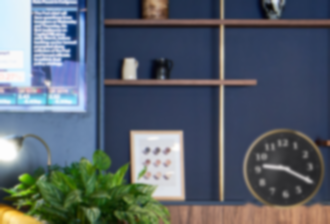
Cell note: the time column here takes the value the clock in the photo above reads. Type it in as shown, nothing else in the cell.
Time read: 9:20
